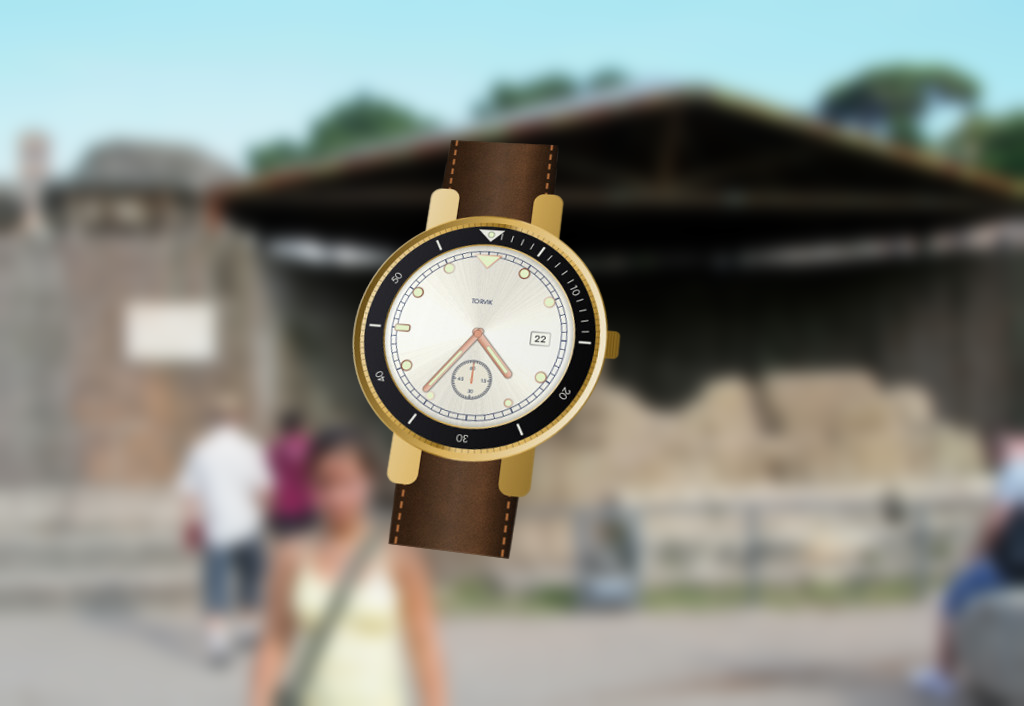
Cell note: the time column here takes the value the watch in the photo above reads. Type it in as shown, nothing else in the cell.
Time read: 4:36
